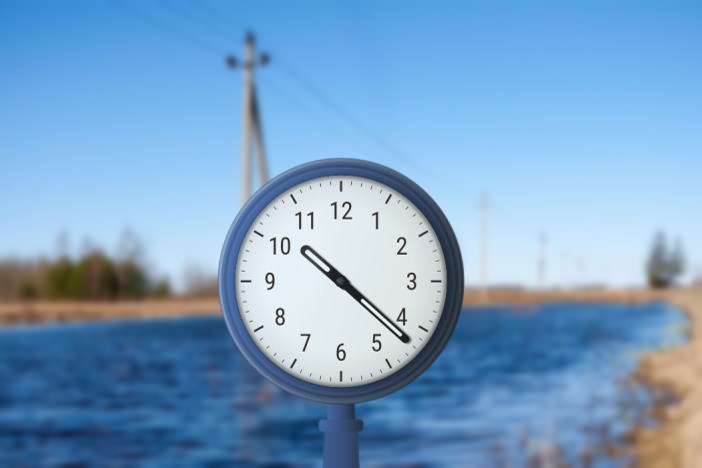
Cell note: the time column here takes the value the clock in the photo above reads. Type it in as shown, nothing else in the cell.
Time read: 10:22
